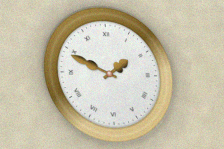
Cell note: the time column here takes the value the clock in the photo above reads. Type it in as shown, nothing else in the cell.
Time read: 1:49
